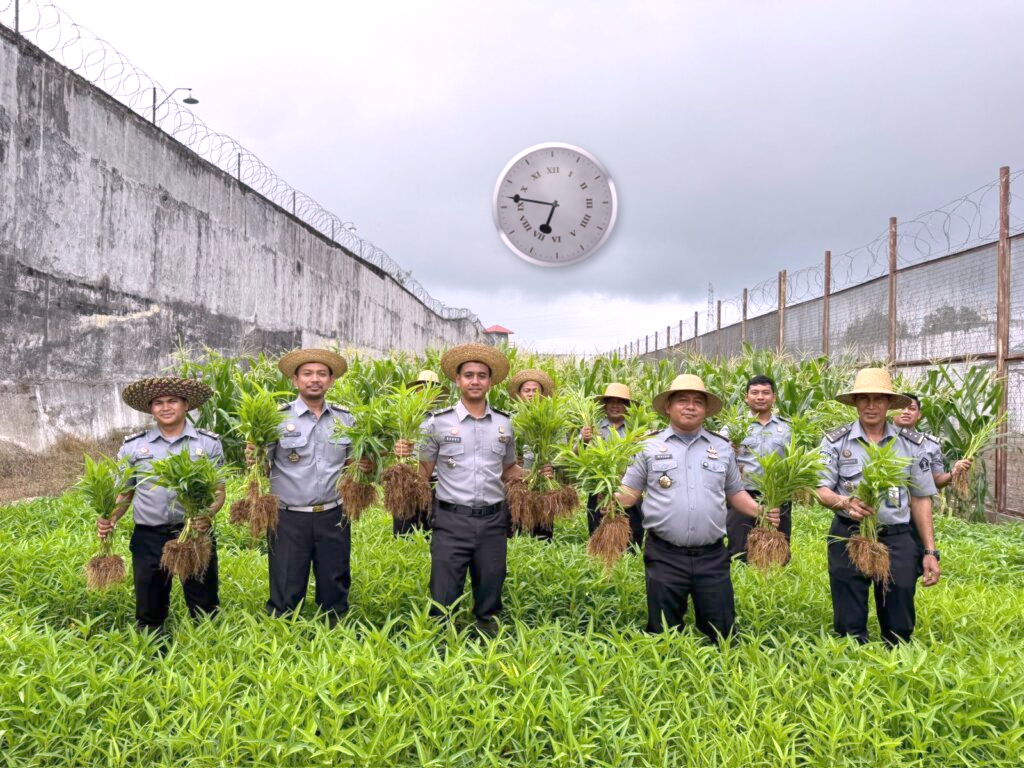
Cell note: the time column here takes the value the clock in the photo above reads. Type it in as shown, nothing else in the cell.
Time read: 6:47
